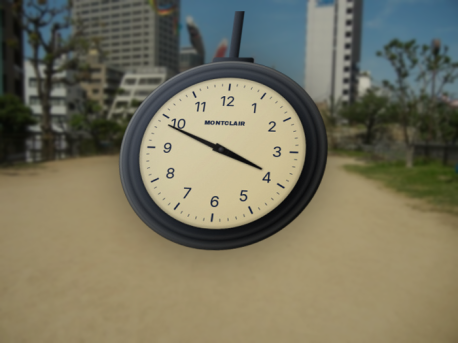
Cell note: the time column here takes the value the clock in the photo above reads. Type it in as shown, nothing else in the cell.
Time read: 3:49
